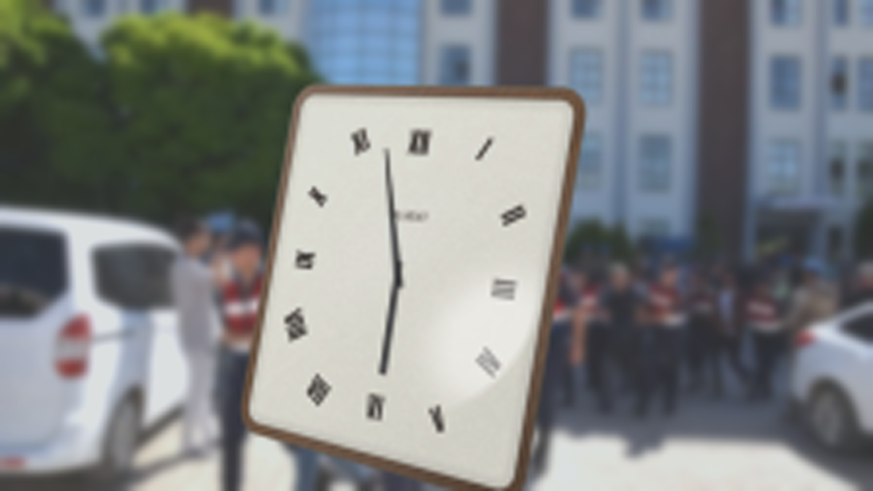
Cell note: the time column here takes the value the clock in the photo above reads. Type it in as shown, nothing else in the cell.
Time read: 5:57
